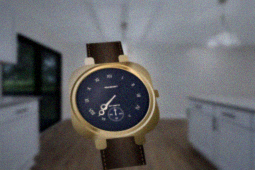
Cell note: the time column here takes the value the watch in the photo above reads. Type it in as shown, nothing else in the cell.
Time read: 7:37
